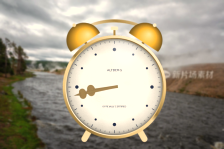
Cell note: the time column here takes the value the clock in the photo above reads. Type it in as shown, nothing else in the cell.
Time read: 8:43
